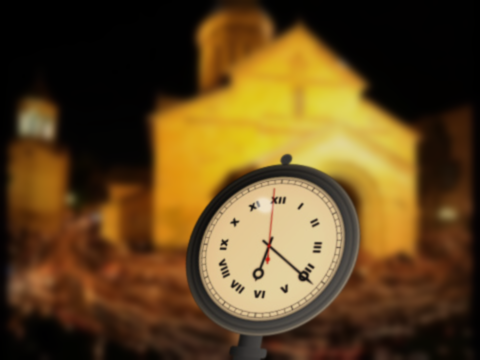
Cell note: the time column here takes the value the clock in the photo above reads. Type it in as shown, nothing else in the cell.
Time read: 6:20:59
